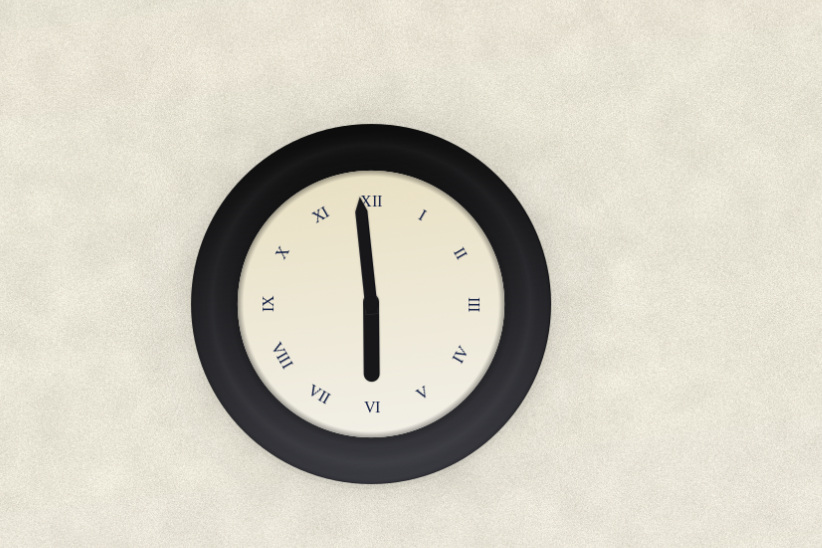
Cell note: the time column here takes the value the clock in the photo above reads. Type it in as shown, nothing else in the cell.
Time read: 5:59
